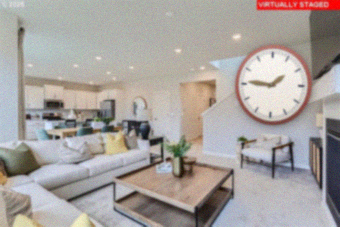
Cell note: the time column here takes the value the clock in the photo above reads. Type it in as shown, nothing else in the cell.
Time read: 1:46
